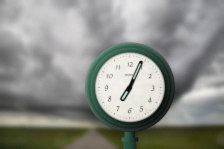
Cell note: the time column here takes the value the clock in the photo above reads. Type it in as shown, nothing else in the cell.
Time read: 7:04
